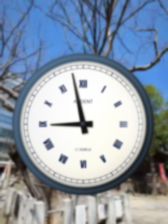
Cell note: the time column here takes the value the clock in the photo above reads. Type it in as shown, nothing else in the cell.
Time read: 8:58
